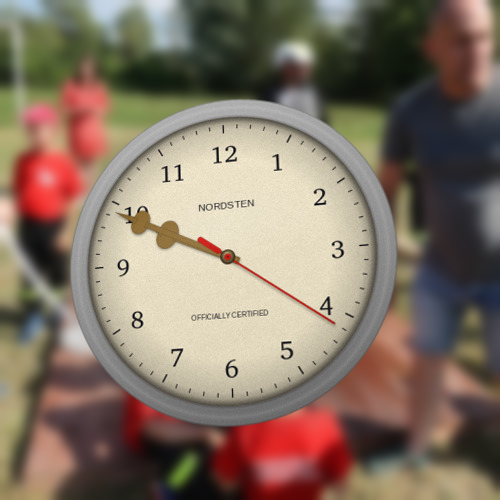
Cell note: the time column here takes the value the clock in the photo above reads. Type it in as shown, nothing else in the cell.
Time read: 9:49:21
